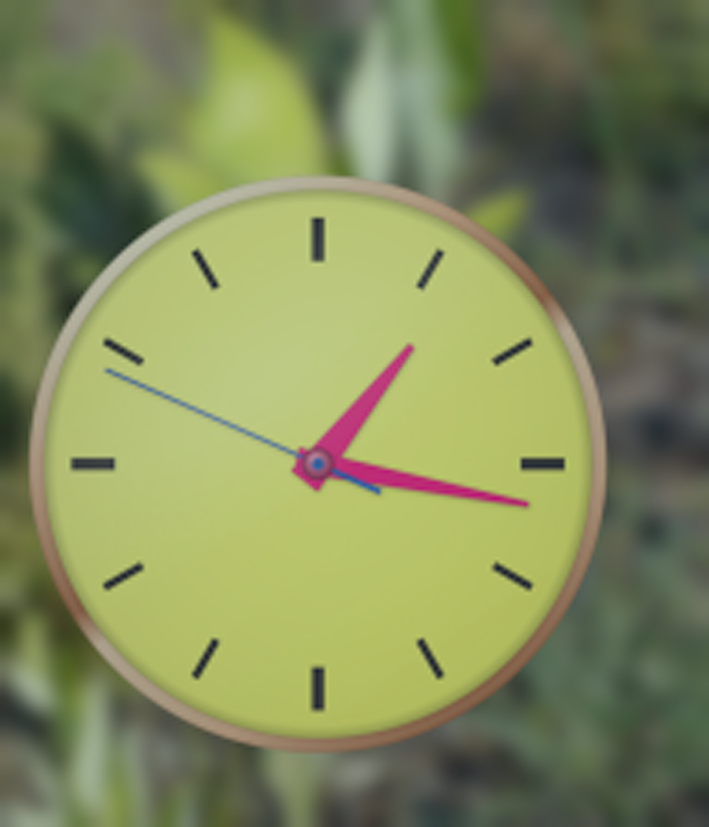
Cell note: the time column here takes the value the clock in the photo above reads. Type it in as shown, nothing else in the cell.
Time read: 1:16:49
